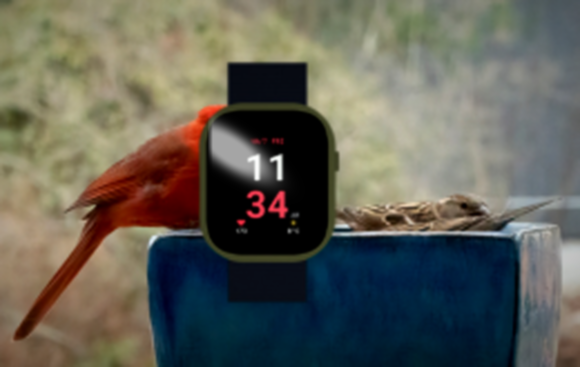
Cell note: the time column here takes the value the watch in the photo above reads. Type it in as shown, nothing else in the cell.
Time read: 11:34
